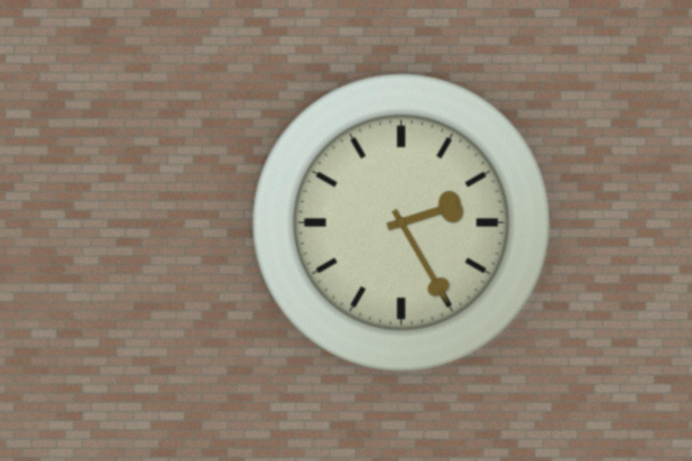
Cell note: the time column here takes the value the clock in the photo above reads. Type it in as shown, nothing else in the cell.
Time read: 2:25
